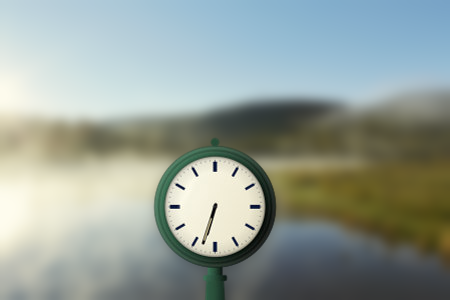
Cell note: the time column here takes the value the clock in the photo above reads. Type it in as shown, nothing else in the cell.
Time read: 6:33
